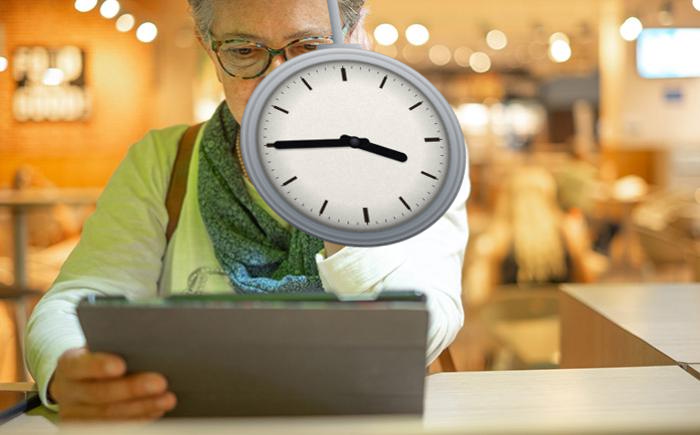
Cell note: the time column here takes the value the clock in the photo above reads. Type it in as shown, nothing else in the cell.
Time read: 3:45
